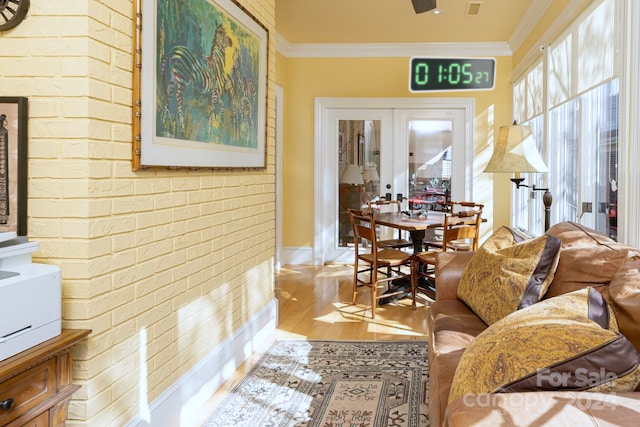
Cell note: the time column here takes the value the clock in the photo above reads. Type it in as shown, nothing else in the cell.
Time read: 1:05:27
